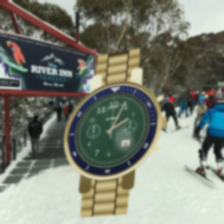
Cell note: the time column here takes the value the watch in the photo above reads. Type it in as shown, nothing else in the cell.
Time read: 2:04
